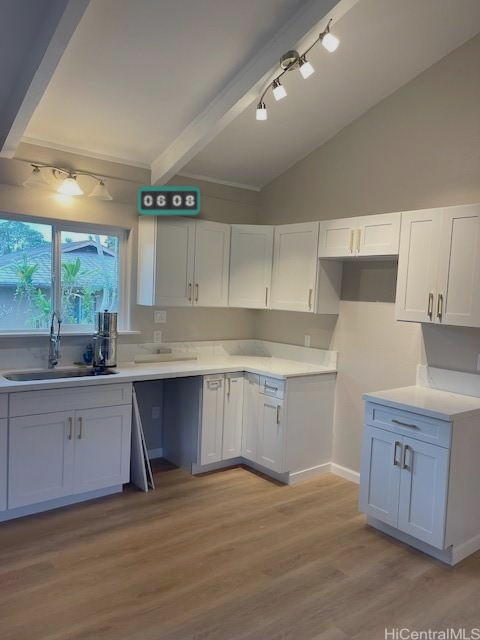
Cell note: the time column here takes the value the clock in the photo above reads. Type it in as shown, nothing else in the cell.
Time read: 6:08
